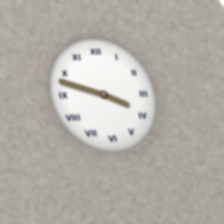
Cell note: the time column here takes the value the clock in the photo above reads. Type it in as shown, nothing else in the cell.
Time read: 3:48
